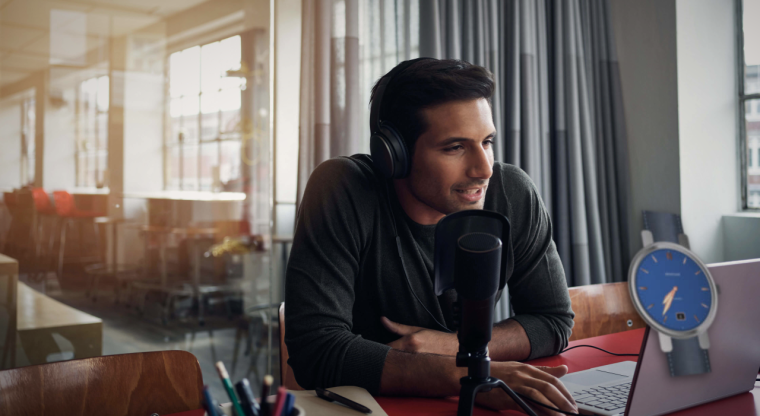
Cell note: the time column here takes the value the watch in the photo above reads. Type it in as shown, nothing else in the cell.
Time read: 7:36
